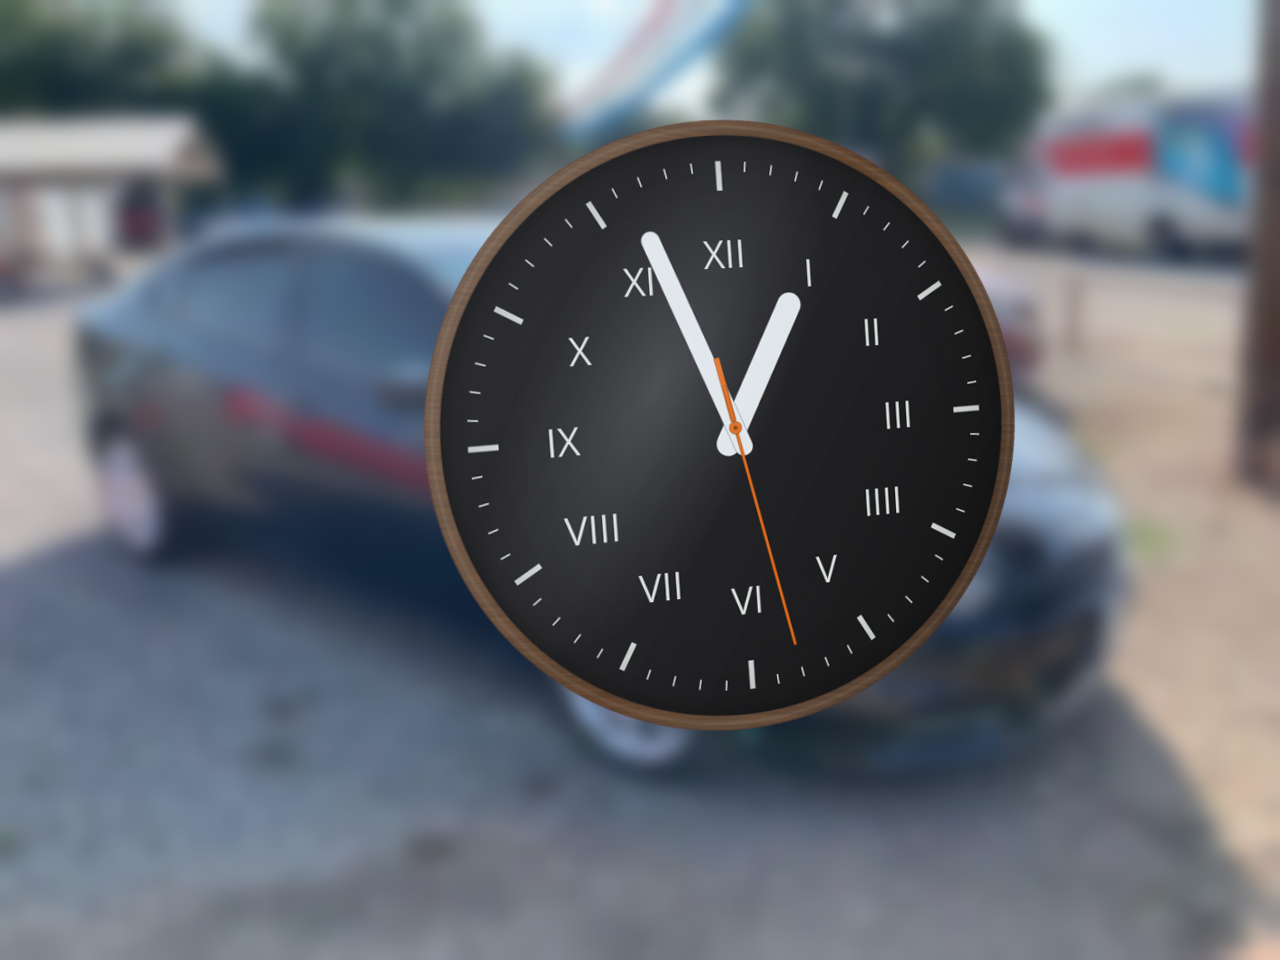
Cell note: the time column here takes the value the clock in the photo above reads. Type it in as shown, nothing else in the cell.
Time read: 12:56:28
